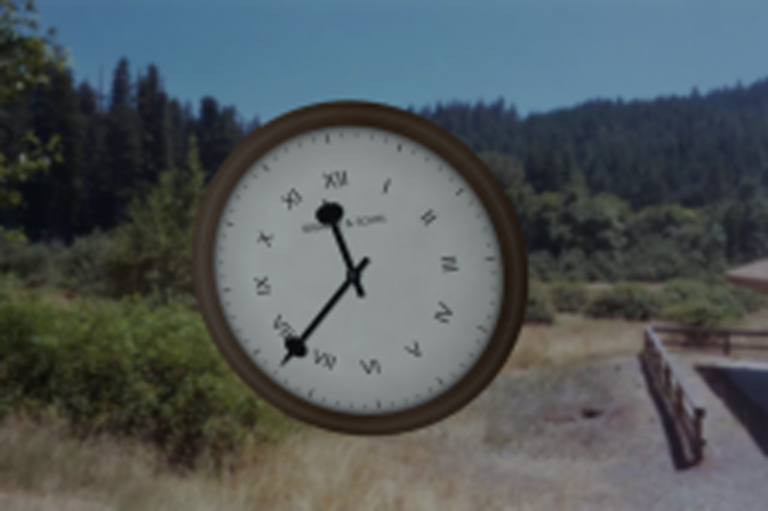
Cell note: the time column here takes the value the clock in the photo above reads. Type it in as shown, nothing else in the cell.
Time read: 11:38
